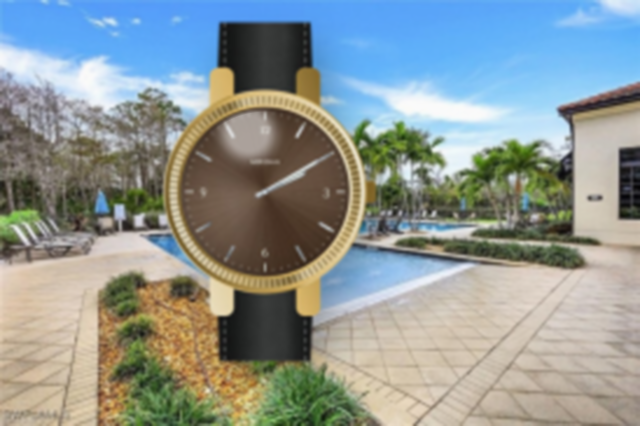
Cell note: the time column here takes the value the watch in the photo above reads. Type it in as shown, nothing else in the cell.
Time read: 2:10
